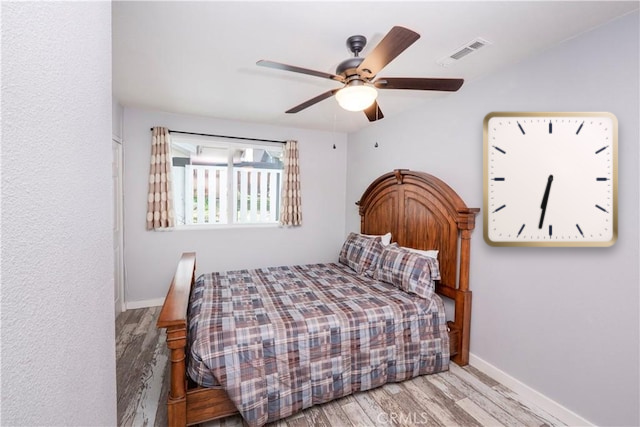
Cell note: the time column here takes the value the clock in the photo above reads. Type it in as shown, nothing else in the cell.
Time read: 6:32
